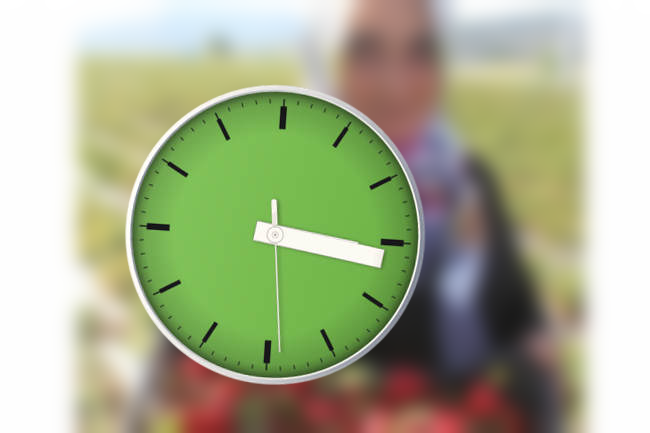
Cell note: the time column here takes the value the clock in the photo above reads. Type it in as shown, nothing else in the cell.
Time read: 3:16:29
